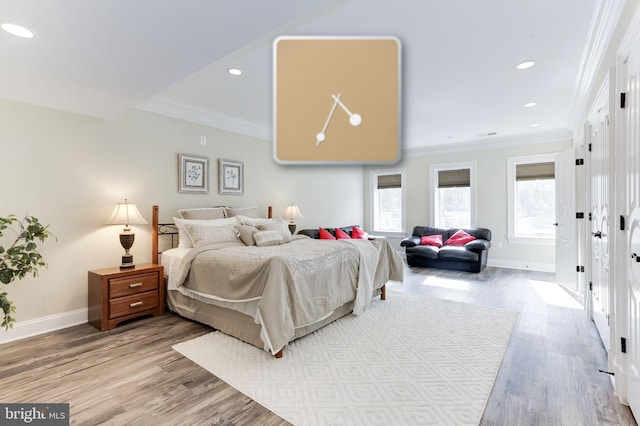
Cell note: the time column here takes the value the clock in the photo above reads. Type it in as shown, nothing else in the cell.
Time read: 4:34
